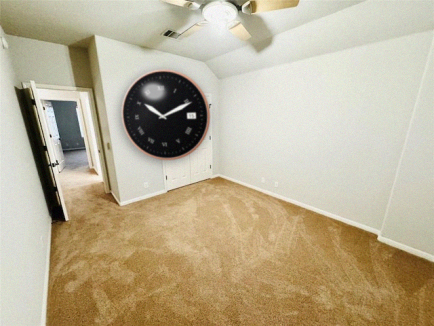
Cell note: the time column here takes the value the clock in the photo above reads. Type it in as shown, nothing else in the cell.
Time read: 10:11
